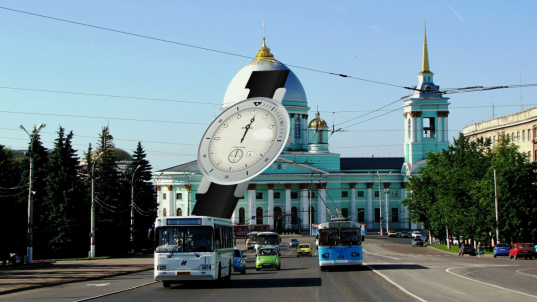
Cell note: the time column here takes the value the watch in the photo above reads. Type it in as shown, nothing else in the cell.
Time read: 12:01
